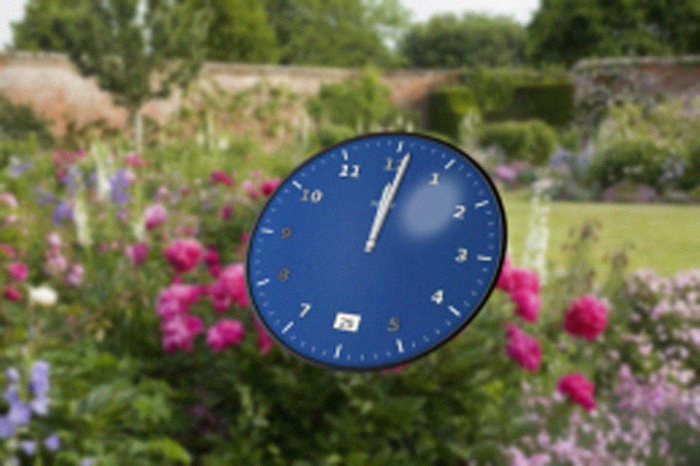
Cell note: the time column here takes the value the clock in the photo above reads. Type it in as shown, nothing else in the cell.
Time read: 12:01
